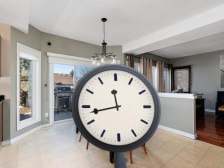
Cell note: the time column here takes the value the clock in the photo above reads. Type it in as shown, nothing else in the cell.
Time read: 11:43
